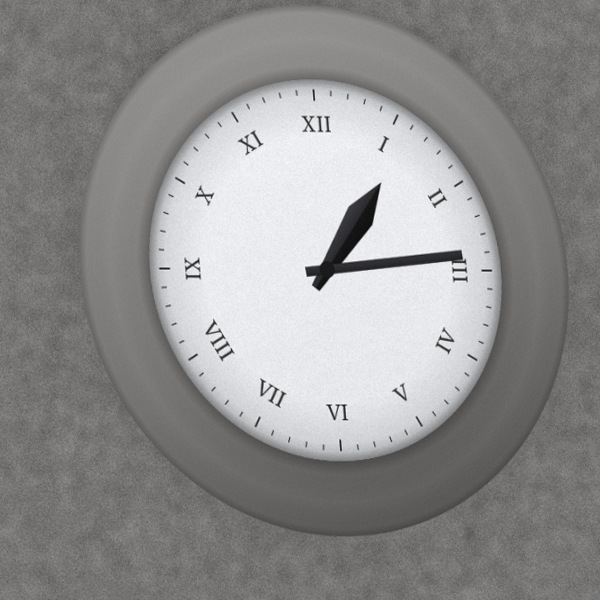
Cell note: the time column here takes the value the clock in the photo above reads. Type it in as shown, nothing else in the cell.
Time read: 1:14
